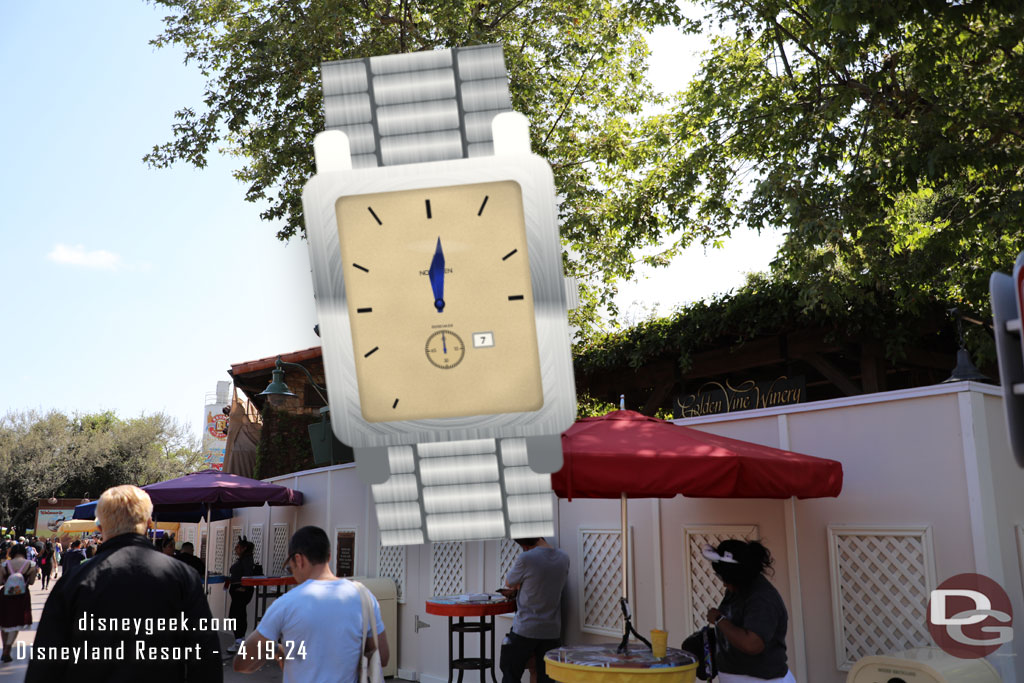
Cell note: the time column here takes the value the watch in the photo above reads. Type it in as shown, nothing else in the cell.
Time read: 12:01
